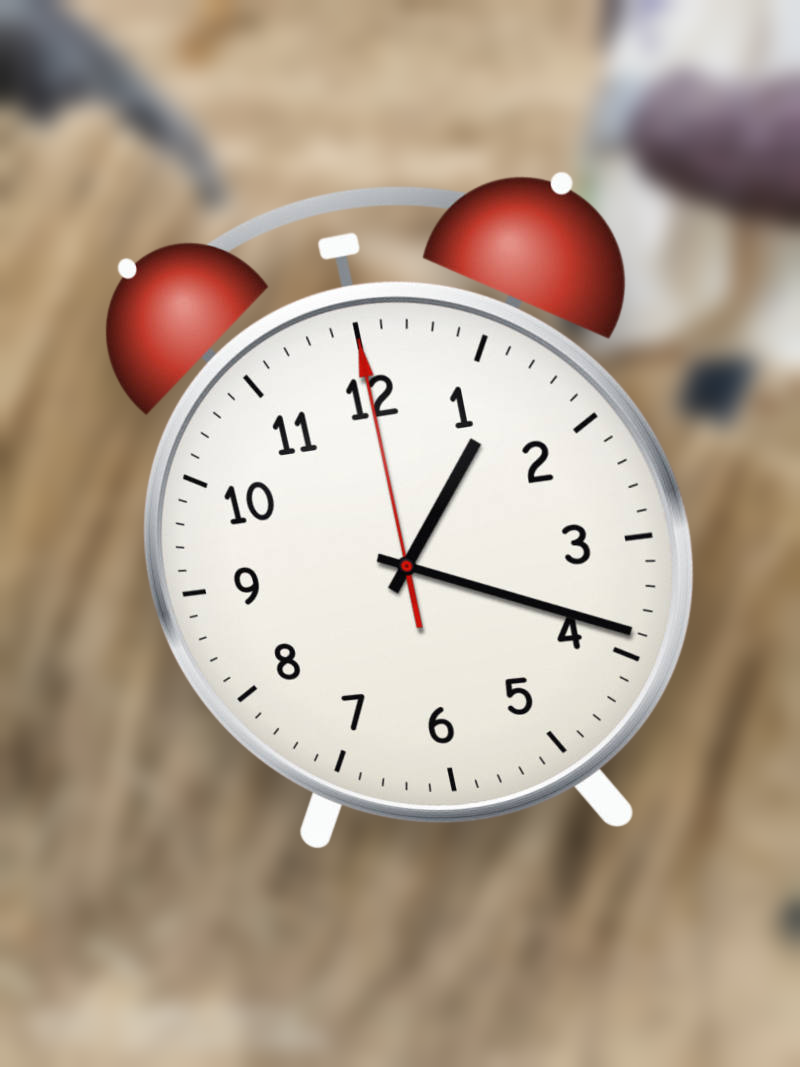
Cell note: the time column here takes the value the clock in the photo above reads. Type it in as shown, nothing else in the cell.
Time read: 1:19:00
